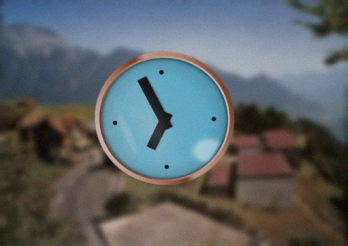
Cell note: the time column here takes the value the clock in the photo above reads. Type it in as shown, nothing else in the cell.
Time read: 6:56
